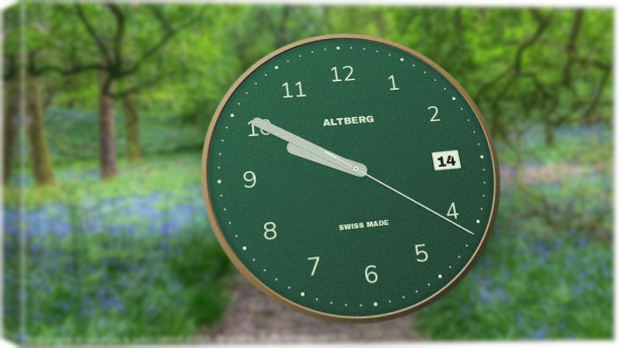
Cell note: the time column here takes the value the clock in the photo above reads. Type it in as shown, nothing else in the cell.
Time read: 9:50:21
